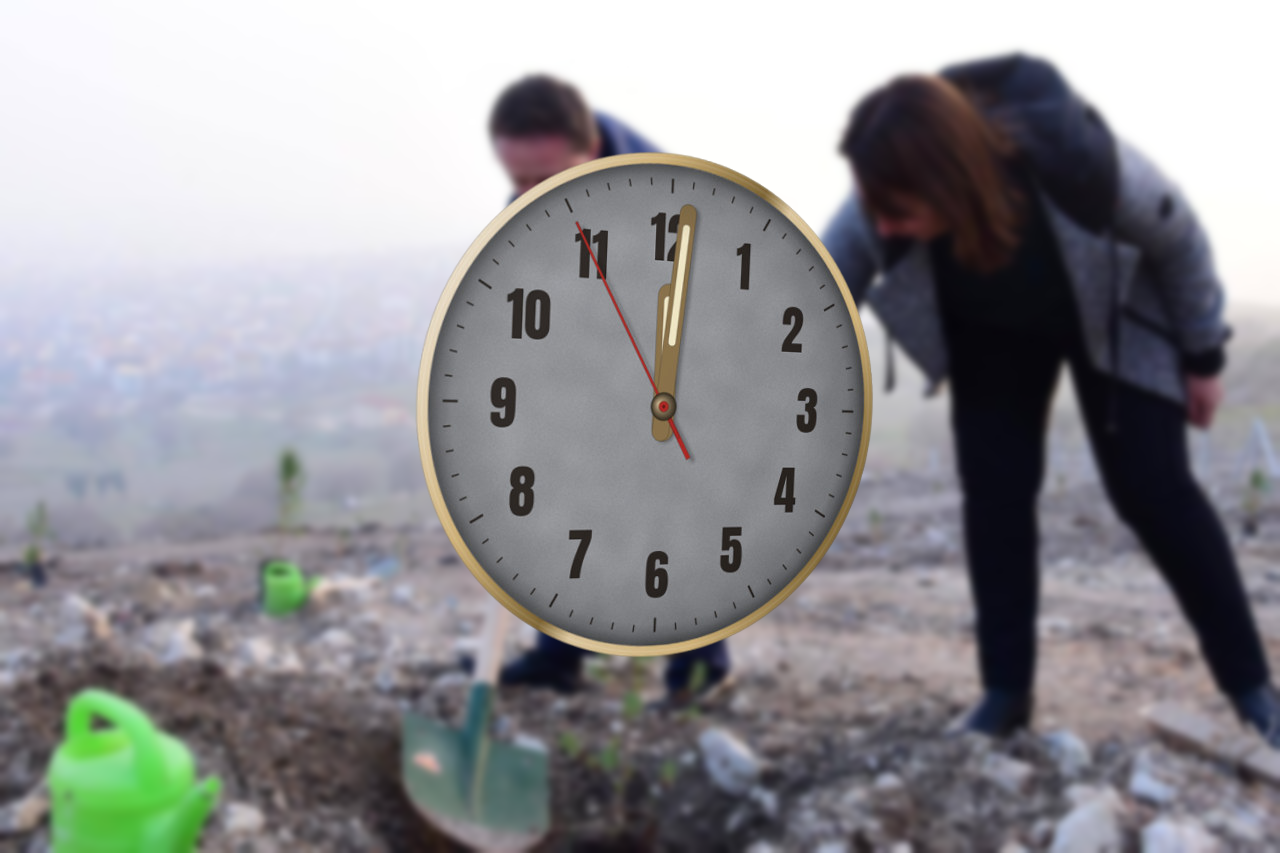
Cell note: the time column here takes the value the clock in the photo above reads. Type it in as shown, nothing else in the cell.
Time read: 12:00:55
